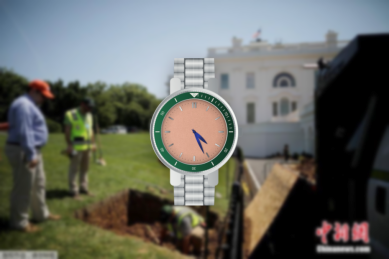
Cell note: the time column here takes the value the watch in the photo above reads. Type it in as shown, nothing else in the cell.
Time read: 4:26
